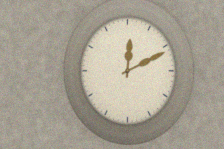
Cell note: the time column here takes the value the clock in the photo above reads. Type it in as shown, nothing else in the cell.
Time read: 12:11
